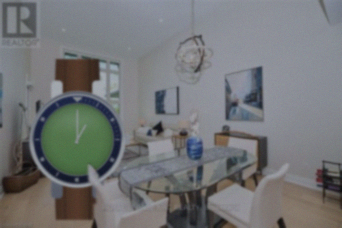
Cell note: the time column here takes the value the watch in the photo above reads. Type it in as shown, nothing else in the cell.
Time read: 1:00
